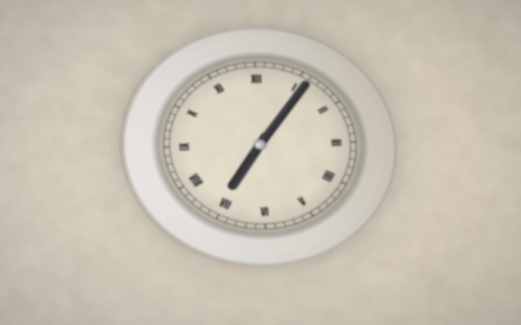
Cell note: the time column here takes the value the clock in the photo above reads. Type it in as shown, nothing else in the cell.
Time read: 7:06
